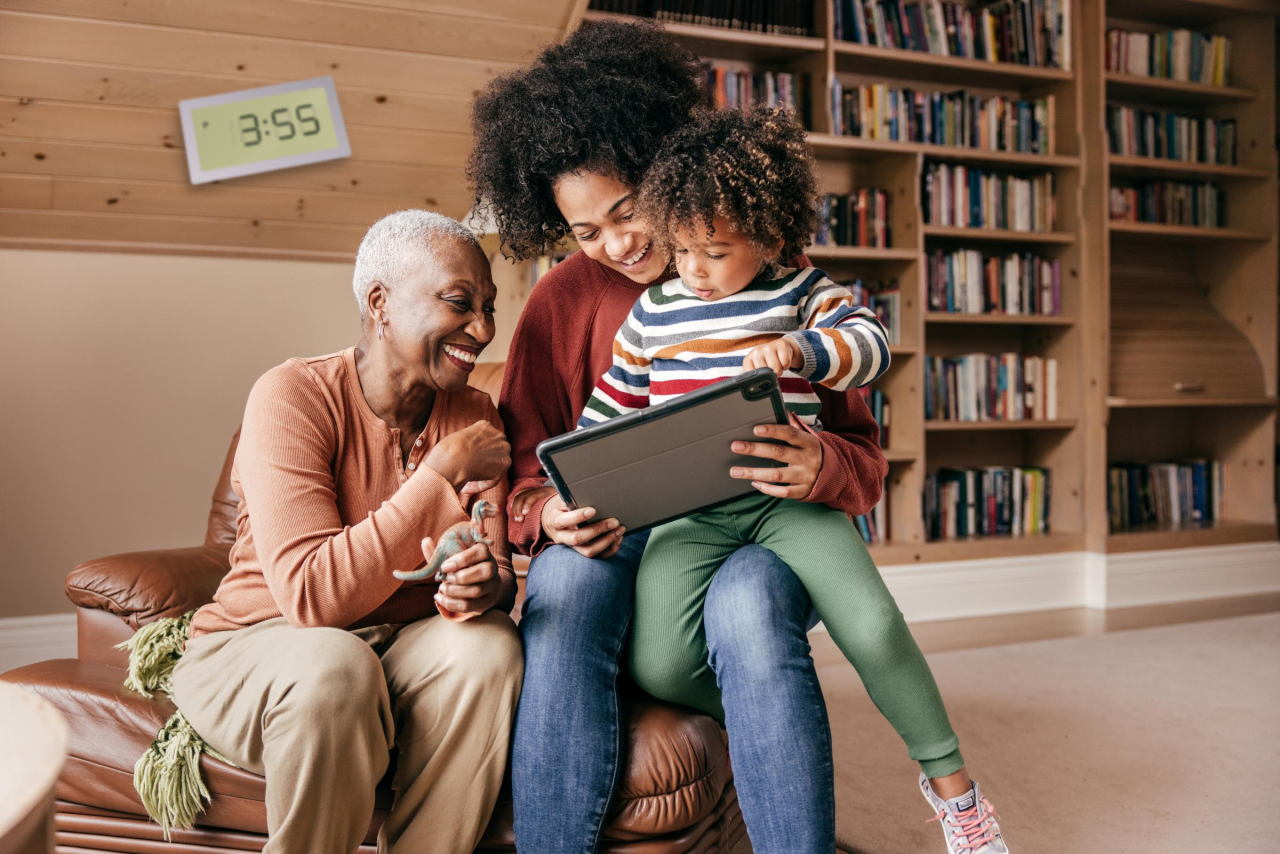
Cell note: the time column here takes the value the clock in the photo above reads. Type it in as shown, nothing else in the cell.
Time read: 3:55
